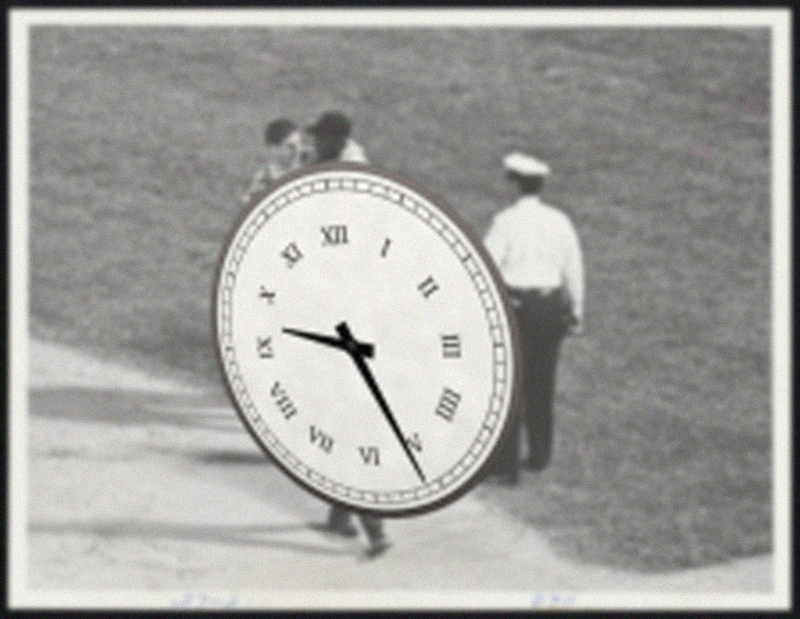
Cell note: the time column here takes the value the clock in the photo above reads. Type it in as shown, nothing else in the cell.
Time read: 9:26
